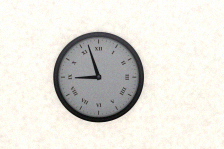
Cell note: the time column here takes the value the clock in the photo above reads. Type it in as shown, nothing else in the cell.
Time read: 8:57
